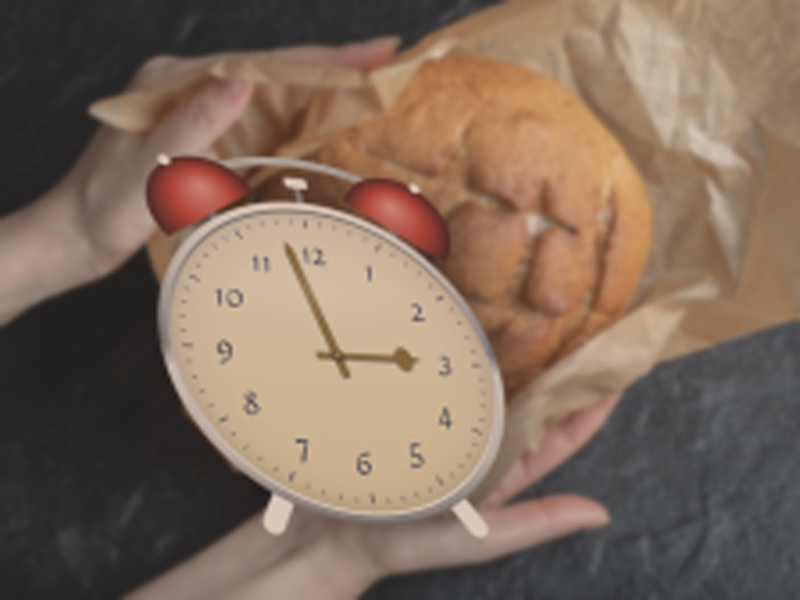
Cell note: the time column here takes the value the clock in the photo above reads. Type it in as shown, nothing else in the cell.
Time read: 2:58
